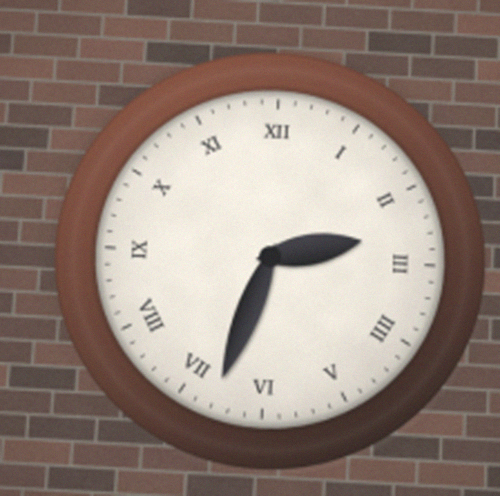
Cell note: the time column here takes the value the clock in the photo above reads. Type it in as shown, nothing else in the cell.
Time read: 2:33
